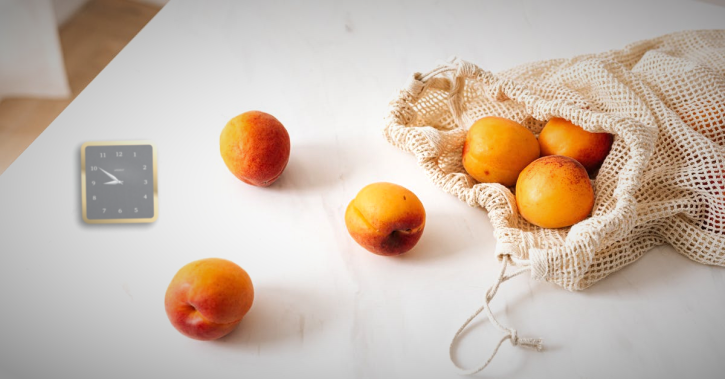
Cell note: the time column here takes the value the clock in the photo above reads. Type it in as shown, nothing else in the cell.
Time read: 8:51
